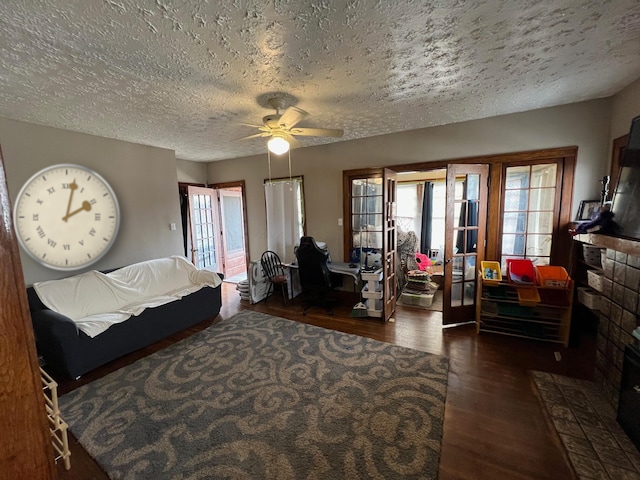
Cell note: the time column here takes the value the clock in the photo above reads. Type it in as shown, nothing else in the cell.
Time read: 2:02
